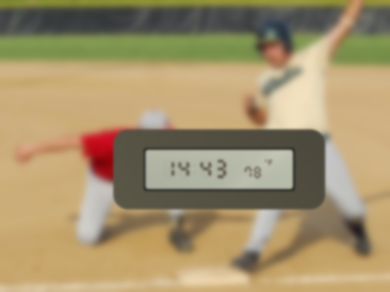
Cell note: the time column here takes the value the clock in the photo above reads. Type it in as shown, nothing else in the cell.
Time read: 14:43
